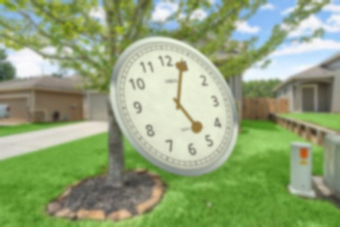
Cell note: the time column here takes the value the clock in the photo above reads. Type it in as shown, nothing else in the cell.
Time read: 5:04
